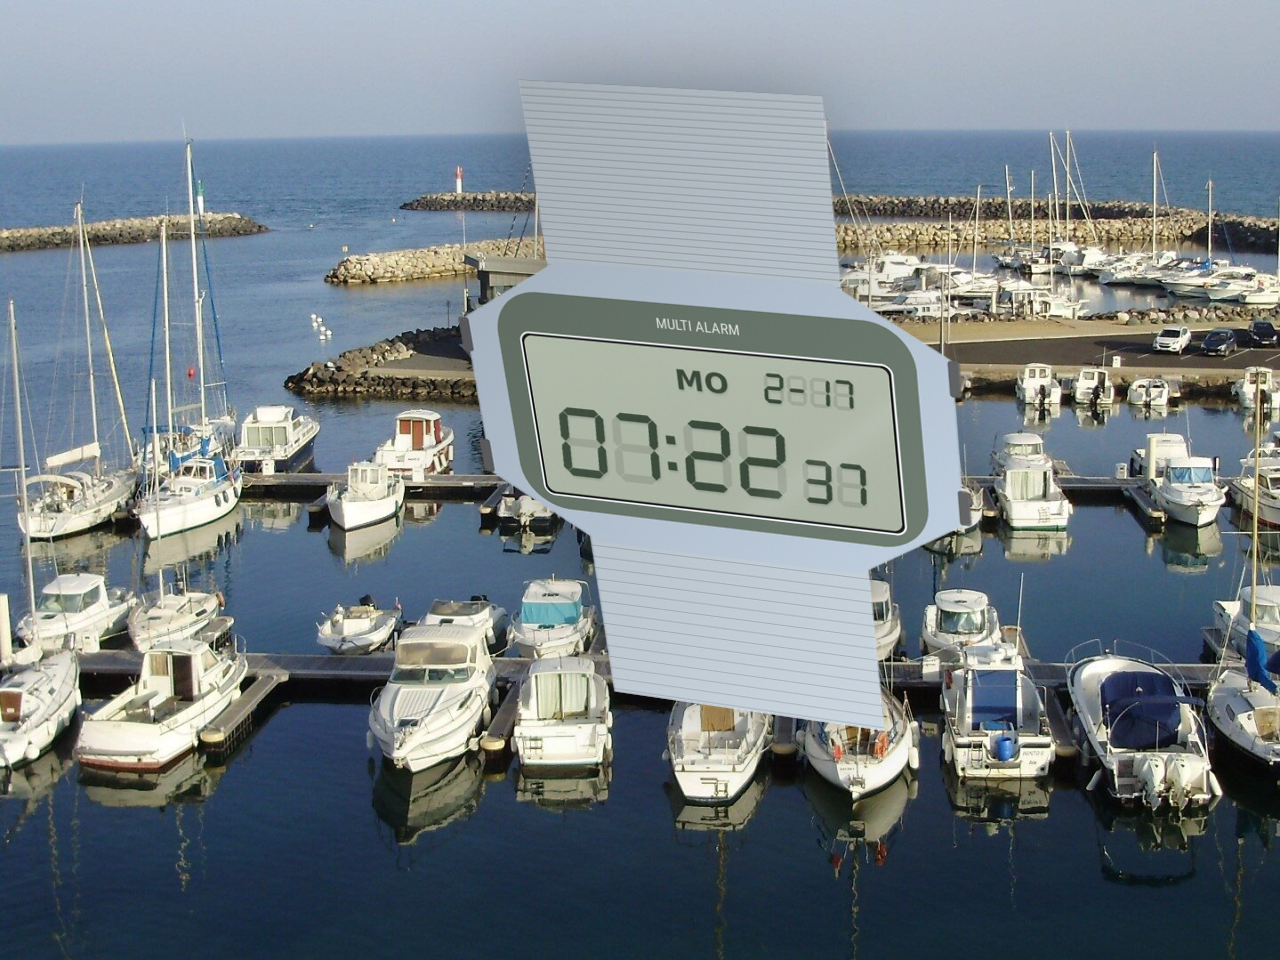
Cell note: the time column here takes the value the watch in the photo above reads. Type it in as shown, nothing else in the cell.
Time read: 7:22:37
